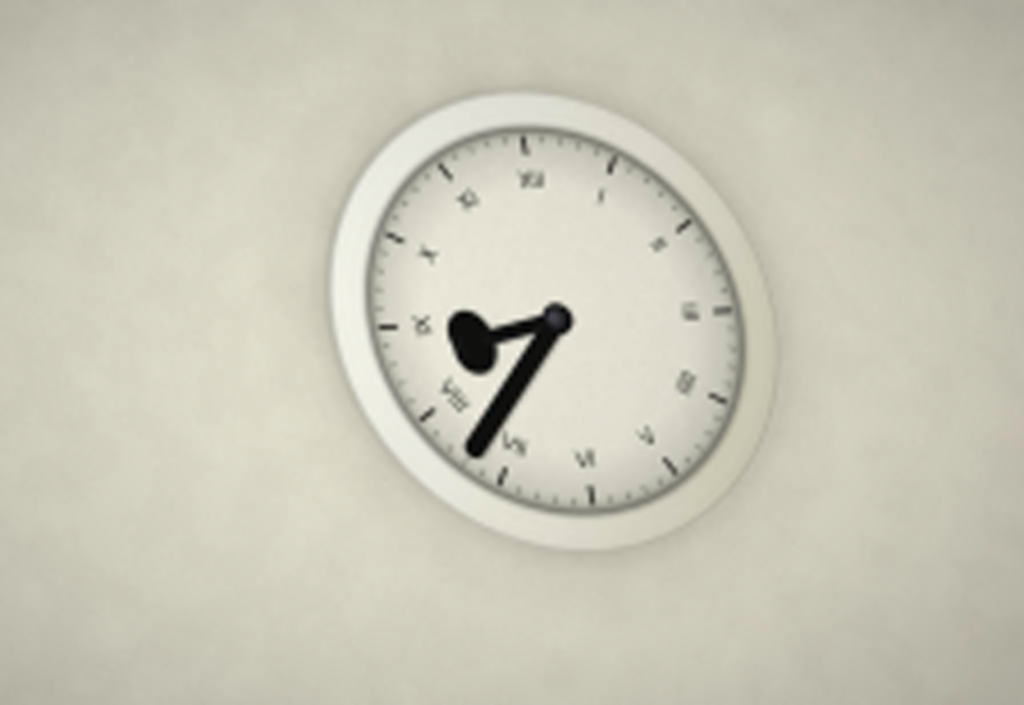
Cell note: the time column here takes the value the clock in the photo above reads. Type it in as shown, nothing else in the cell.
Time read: 8:37
